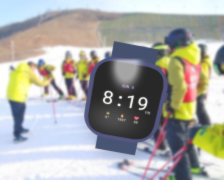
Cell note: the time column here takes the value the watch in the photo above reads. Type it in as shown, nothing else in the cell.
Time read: 8:19
